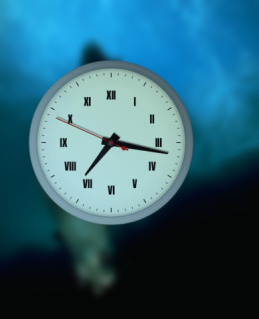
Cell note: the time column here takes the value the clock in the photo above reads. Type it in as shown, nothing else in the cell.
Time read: 7:16:49
